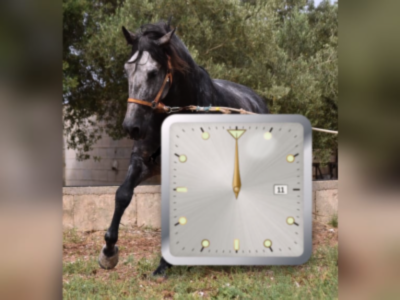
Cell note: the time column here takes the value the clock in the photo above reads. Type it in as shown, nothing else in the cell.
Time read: 12:00
